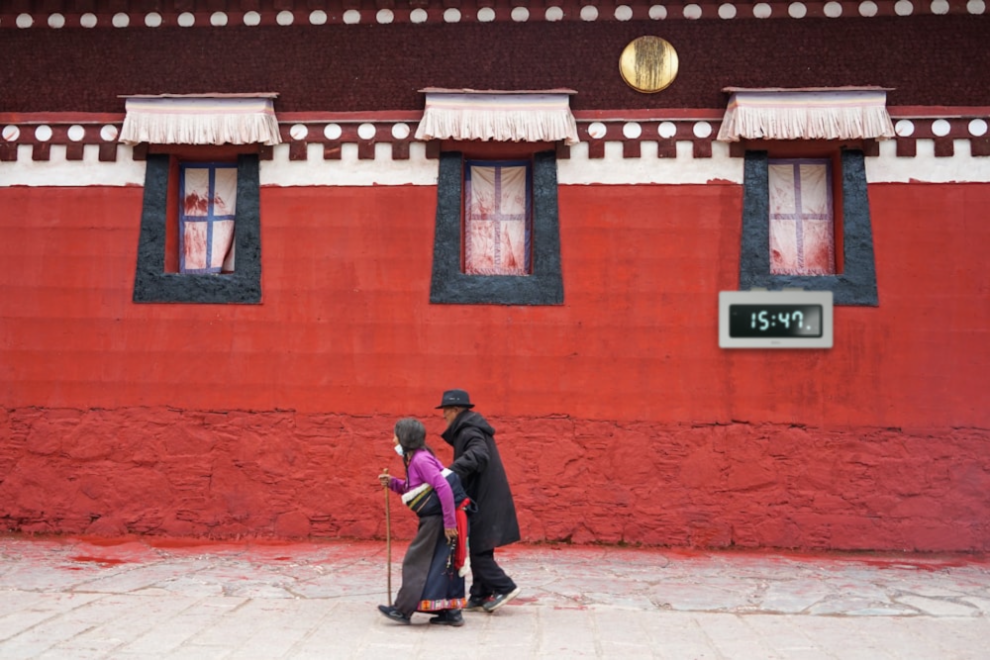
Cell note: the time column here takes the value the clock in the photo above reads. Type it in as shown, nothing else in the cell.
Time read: 15:47
